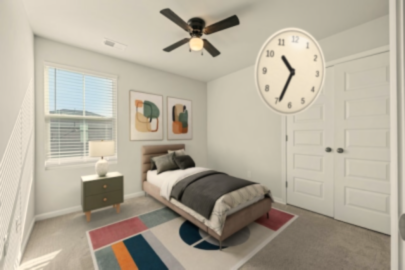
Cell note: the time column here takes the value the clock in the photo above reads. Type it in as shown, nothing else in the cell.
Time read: 10:34
